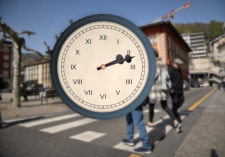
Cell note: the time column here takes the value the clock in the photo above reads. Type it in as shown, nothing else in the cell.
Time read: 2:12
